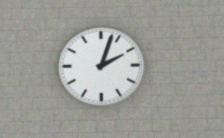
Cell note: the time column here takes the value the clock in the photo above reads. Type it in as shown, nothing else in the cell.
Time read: 2:03
